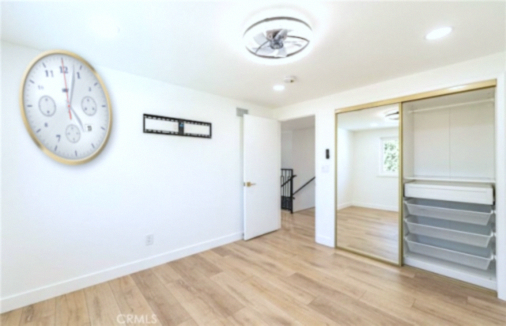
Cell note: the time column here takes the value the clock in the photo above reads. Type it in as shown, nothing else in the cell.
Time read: 5:03
